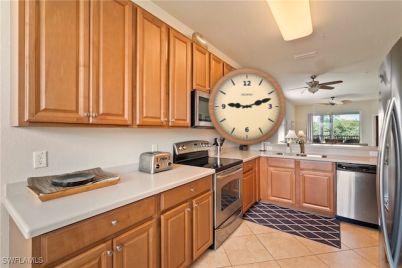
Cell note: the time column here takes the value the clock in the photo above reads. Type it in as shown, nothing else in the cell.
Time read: 9:12
